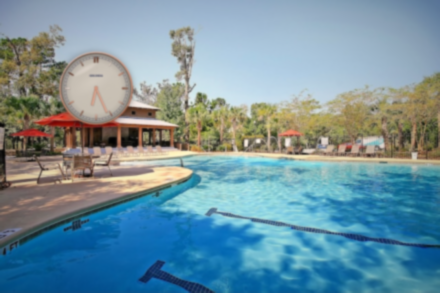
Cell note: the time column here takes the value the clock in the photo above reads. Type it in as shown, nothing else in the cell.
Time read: 6:26
